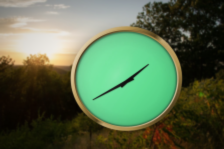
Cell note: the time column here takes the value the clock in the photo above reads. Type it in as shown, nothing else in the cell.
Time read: 1:40
